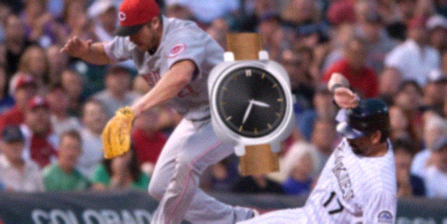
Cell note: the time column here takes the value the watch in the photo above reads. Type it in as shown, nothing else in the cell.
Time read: 3:35
